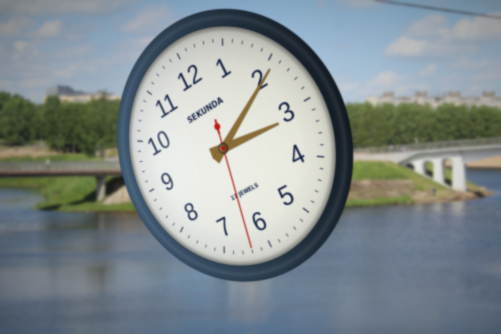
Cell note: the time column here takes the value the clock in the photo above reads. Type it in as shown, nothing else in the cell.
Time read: 3:10:32
